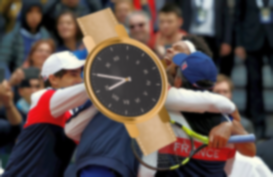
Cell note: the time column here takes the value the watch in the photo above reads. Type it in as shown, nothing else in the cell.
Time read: 8:50
